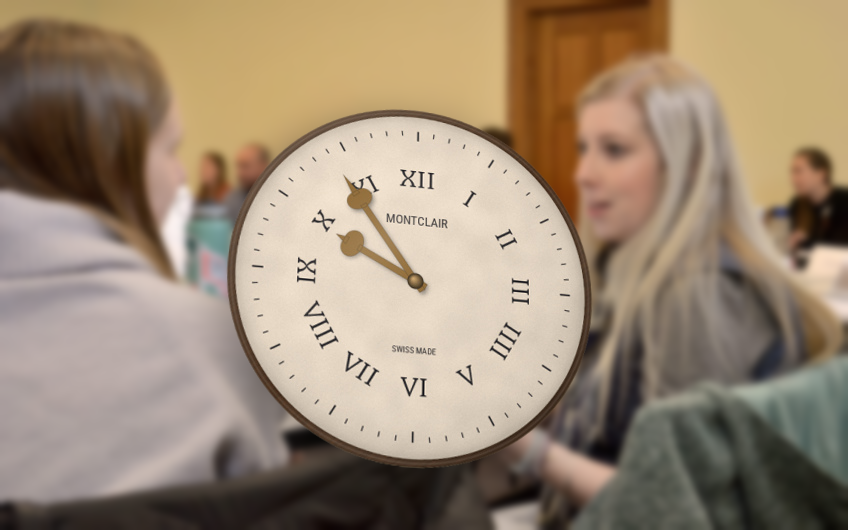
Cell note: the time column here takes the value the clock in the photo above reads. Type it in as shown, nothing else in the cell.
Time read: 9:54
